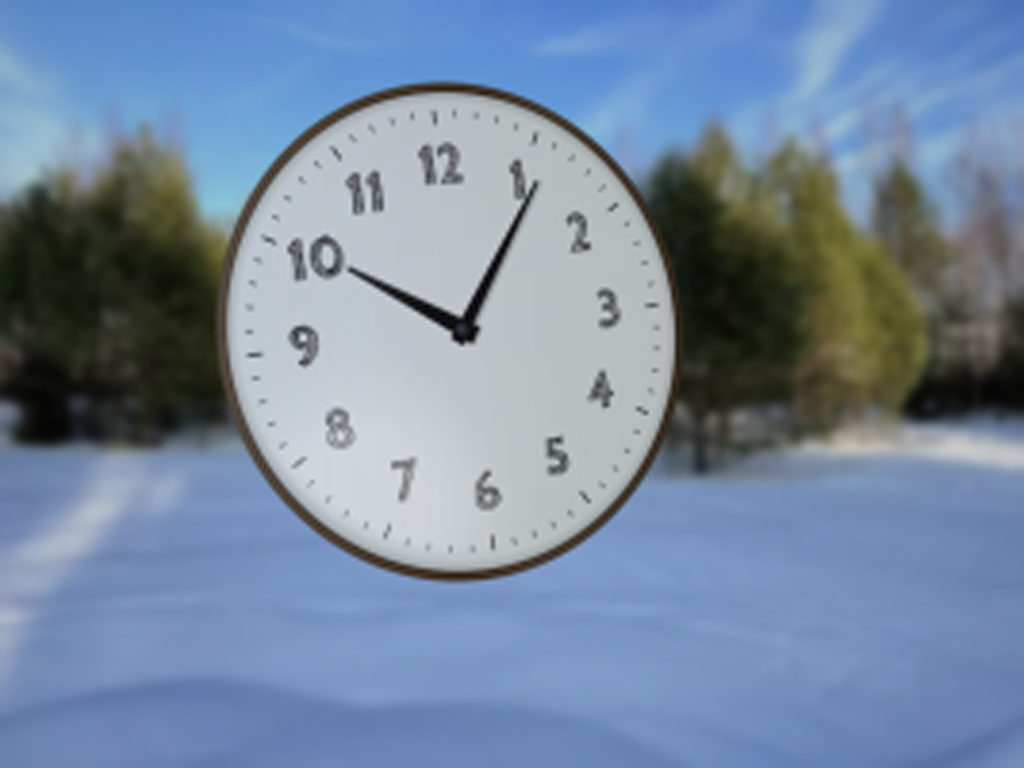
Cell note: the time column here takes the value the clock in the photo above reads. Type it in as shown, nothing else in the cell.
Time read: 10:06
